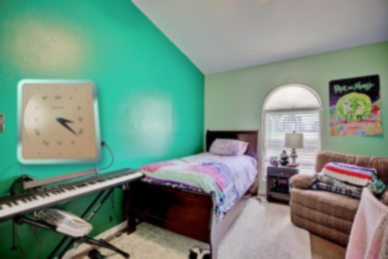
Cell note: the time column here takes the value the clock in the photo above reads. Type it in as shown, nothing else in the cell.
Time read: 3:22
